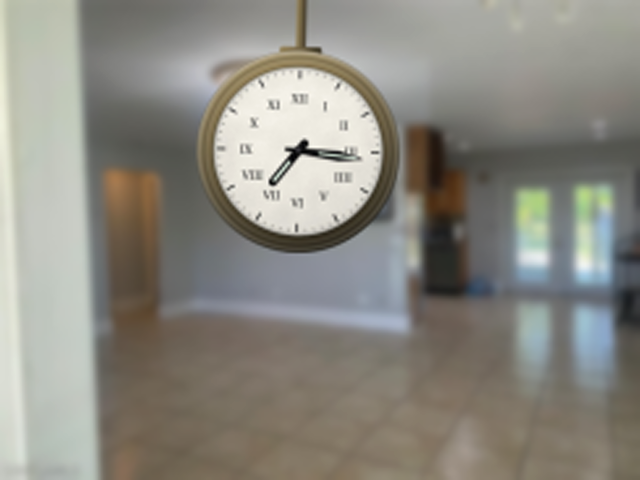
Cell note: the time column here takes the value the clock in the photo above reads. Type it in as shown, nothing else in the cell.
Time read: 7:16
